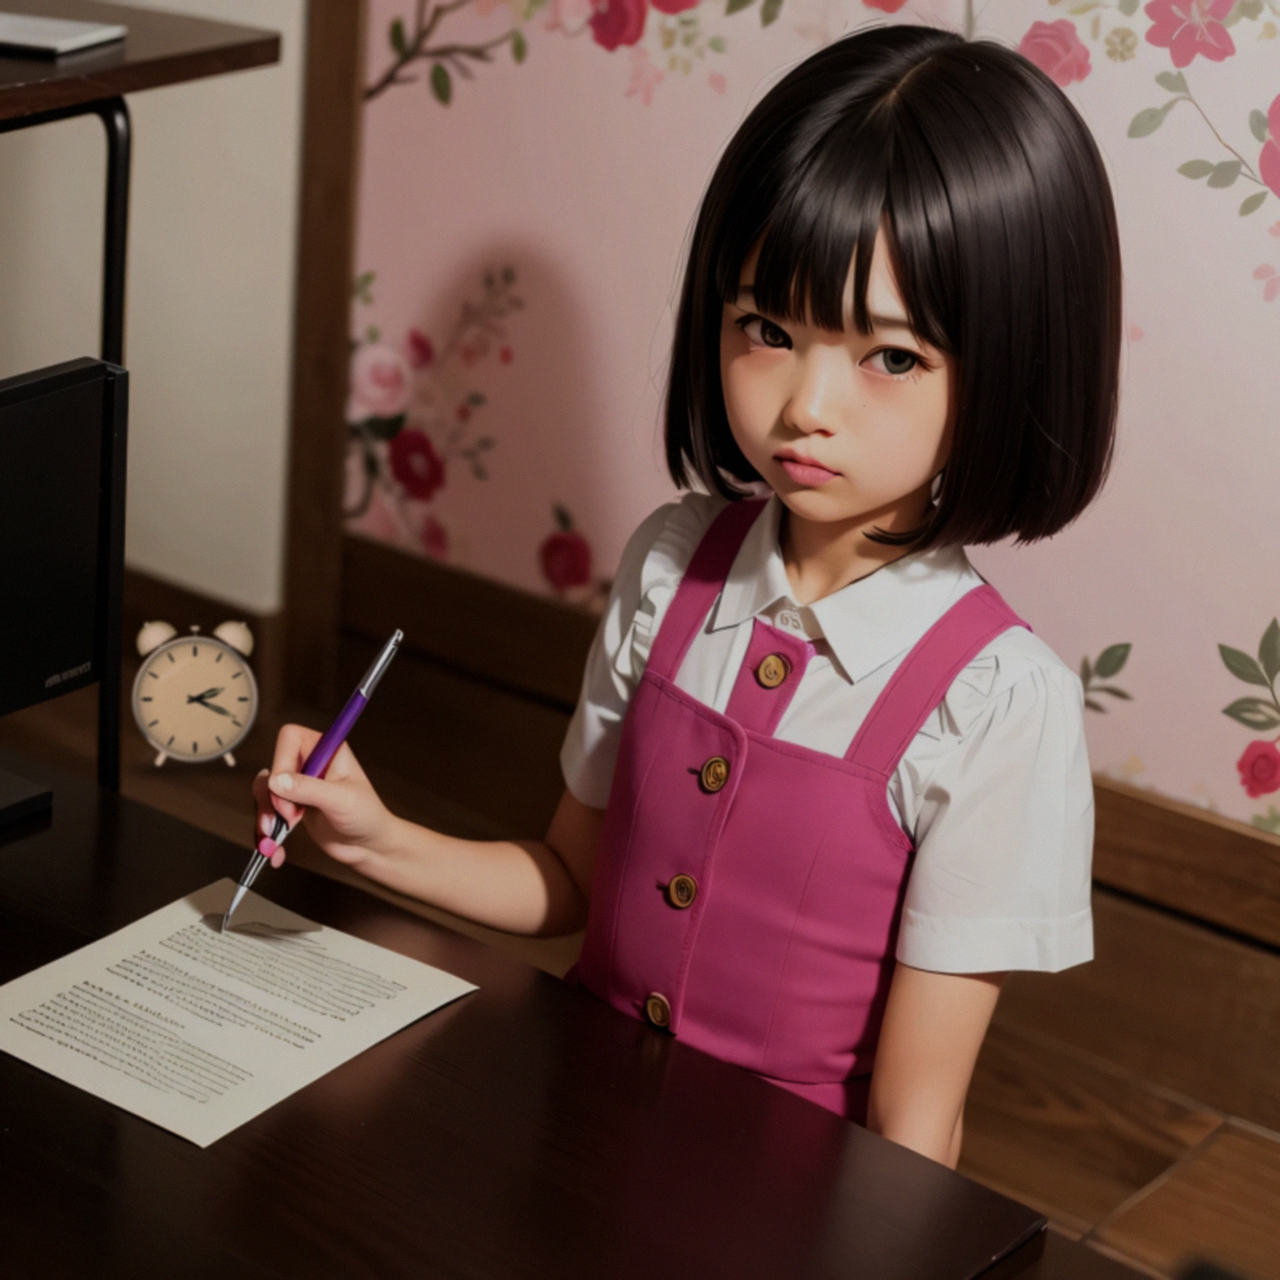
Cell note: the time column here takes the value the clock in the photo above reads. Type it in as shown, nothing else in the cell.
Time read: 2:19
